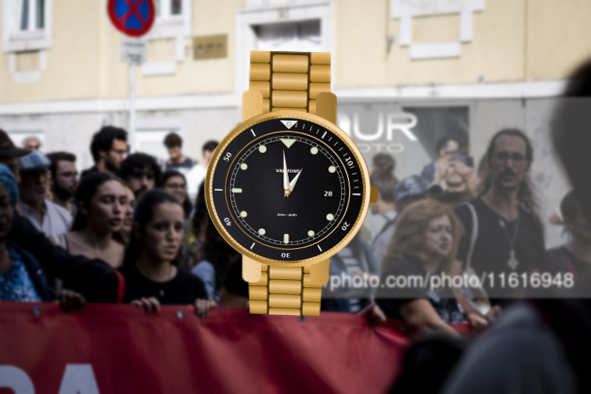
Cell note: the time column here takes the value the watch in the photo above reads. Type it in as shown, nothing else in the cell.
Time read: 12:59
